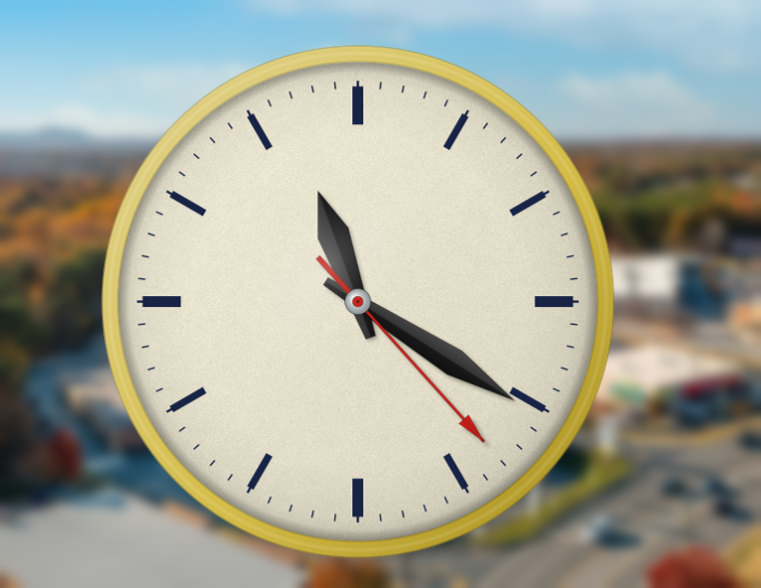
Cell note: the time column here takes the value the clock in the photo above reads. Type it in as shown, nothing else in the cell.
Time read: 11:20:23
